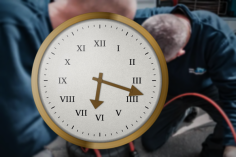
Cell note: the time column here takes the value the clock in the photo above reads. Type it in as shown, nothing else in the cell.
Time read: 6:18
